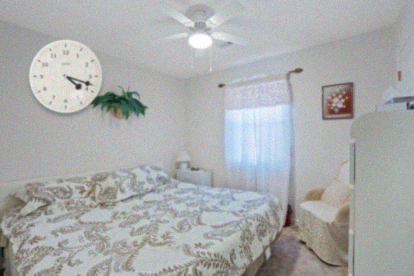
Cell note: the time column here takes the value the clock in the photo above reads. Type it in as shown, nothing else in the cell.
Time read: 4:18
